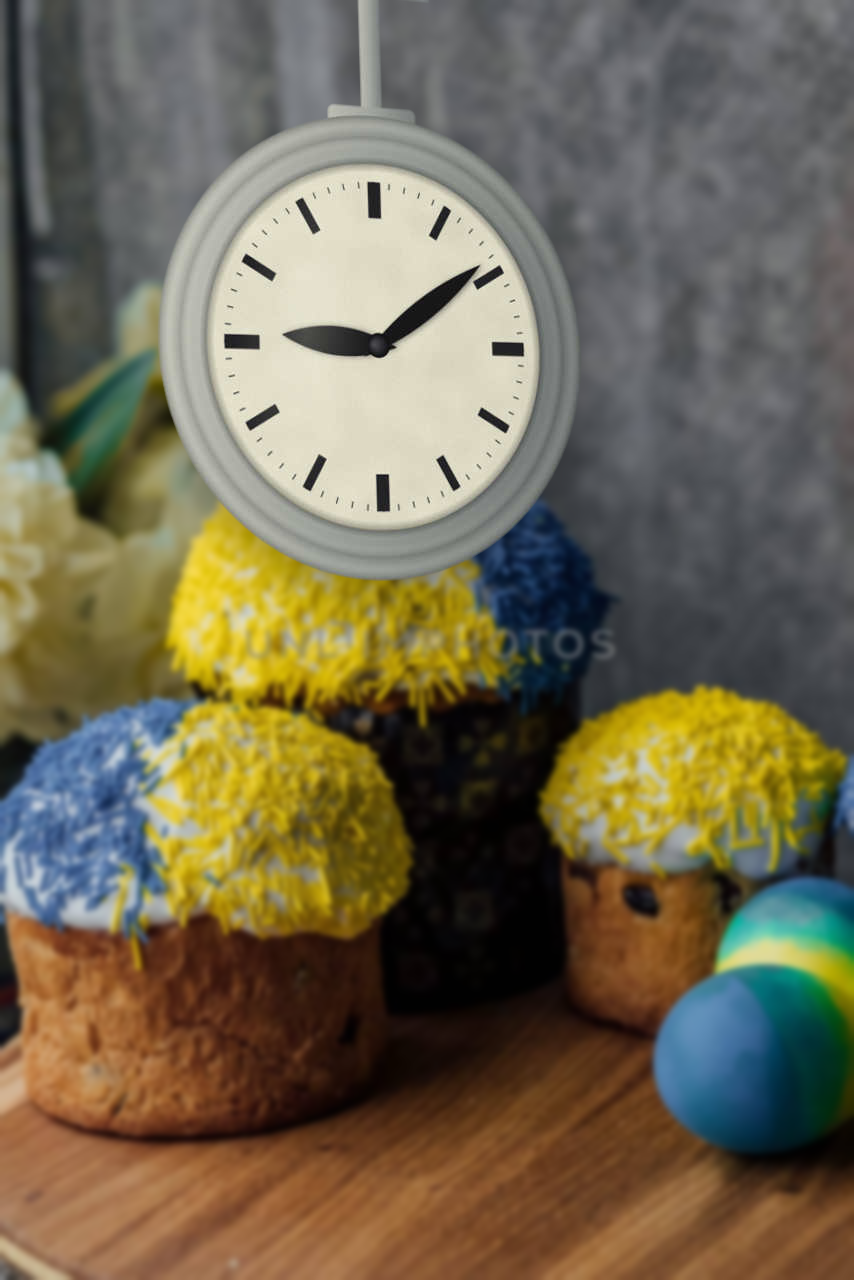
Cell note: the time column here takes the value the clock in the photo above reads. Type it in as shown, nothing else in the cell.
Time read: 9:09
